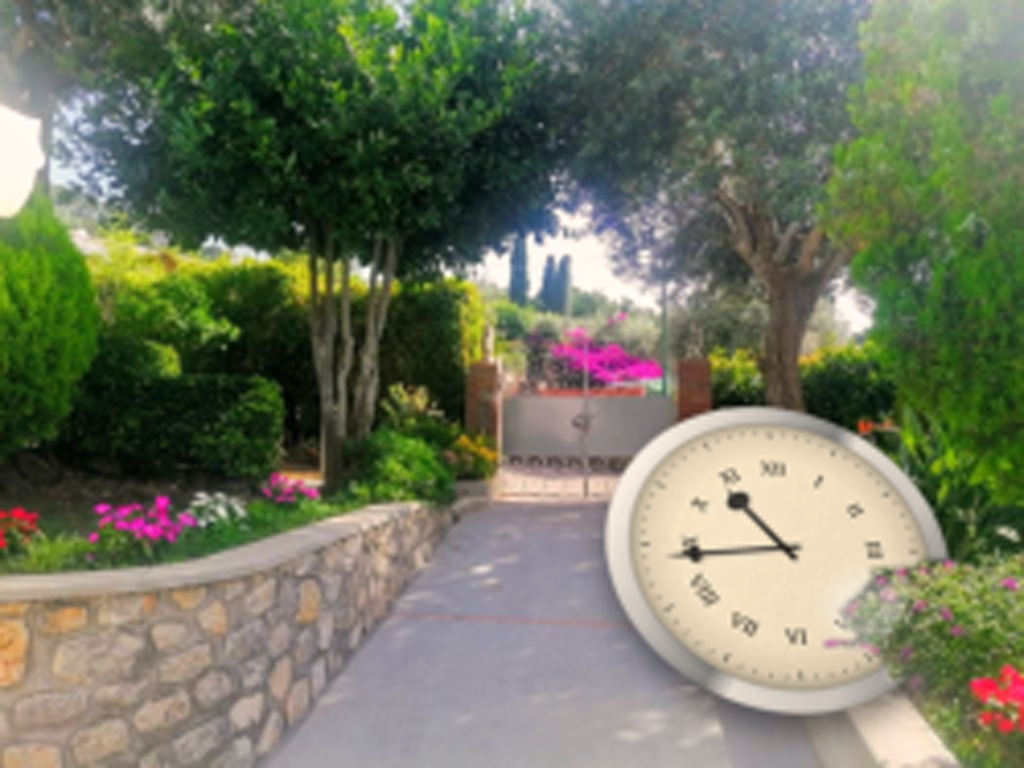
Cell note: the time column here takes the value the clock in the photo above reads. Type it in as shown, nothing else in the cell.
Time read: 10:44
